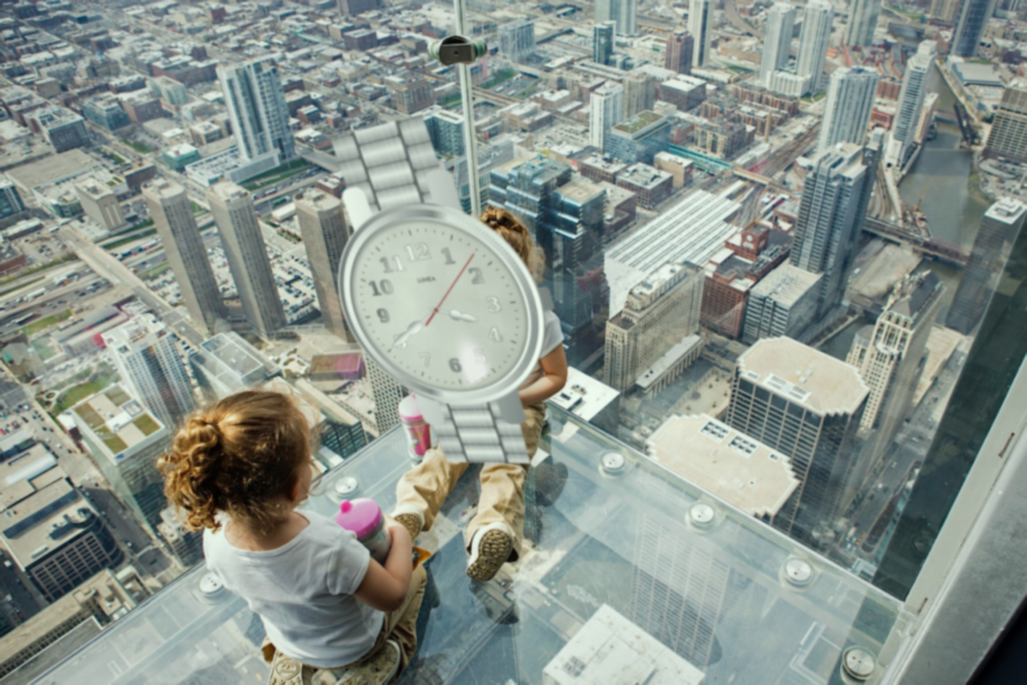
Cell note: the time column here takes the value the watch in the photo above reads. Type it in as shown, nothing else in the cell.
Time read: 3:40:08
